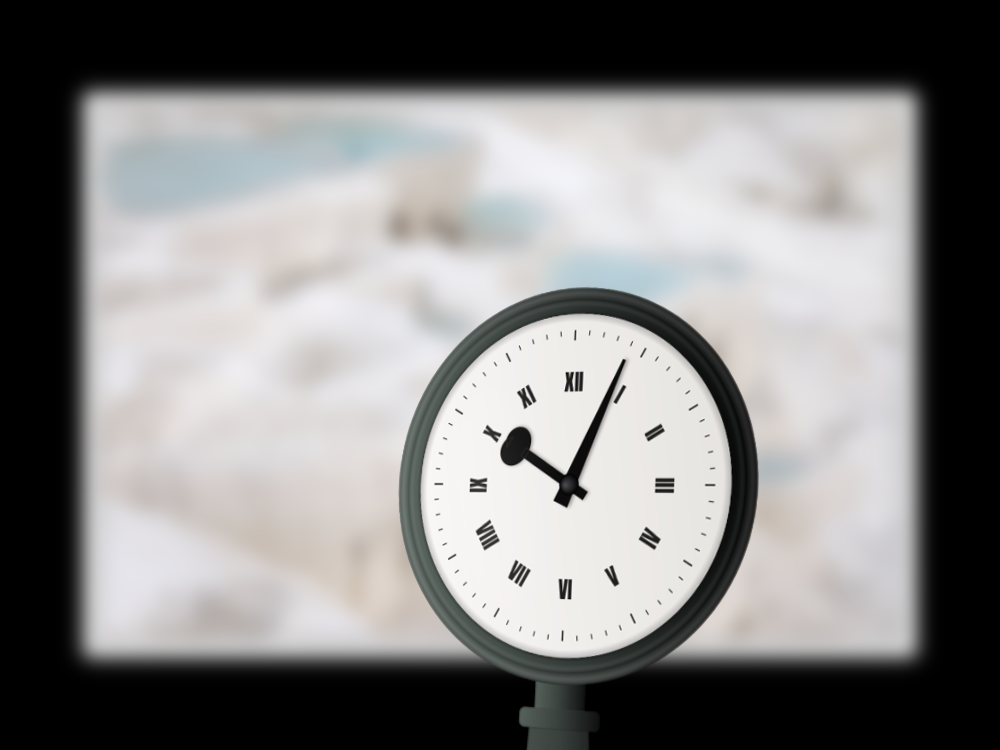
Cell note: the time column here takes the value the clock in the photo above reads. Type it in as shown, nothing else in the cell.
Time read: 10:04
